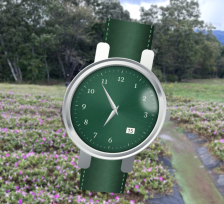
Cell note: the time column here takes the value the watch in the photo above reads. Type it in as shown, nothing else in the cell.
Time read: 6:54
